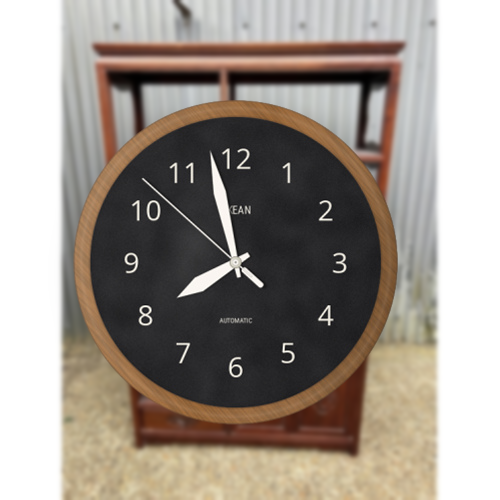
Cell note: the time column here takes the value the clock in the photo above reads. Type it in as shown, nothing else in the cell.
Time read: 7:57:52
